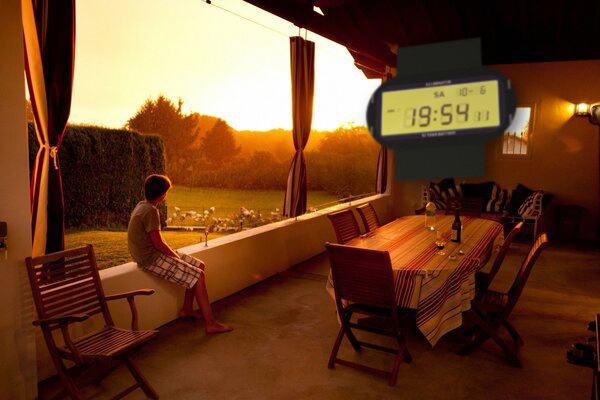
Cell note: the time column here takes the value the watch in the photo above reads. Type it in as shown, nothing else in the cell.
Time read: 19:54:11
